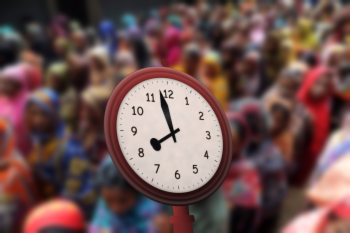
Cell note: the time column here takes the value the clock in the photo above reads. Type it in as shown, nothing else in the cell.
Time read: 7:58
